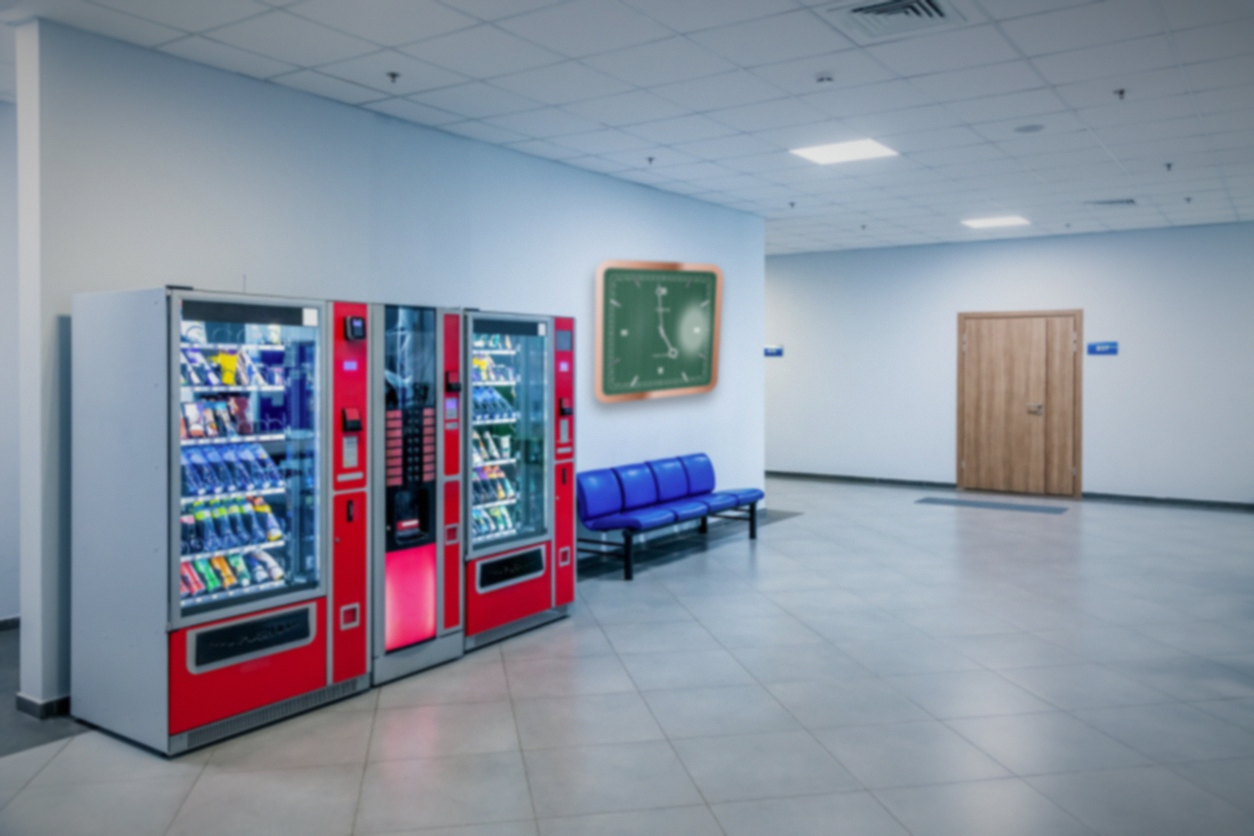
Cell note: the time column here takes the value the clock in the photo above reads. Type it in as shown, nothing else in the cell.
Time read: 4:59
